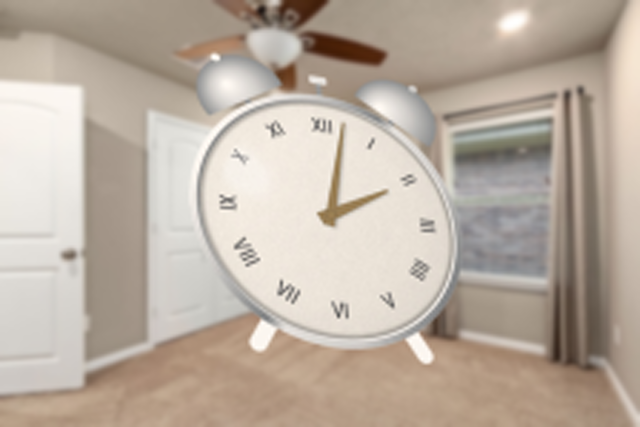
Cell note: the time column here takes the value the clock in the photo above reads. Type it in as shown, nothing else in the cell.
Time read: 2:02
